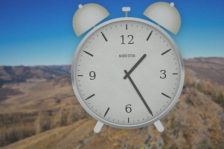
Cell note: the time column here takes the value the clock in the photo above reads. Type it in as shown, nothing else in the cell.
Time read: 1:25
